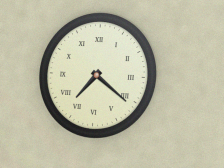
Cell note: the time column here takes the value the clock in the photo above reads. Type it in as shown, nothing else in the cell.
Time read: 7:21
